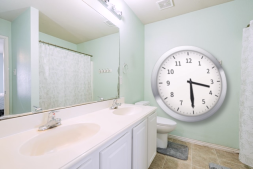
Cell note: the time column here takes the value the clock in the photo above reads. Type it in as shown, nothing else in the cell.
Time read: 3:30
